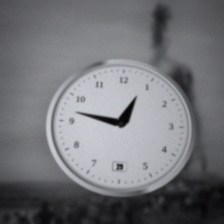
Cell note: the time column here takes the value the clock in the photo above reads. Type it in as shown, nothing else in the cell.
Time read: 12:47
